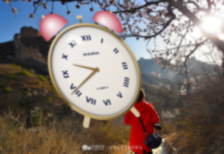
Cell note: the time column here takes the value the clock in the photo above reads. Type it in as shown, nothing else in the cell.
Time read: 9:40
